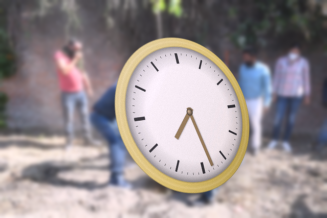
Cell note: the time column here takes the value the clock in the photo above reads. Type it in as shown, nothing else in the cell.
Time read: 7:28
